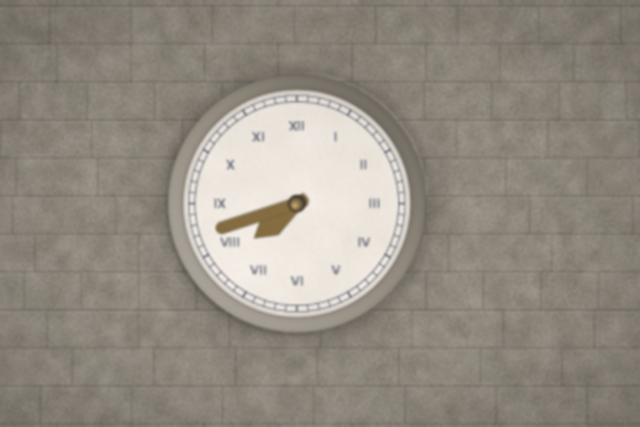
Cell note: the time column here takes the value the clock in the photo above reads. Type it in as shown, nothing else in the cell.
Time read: 7:42
